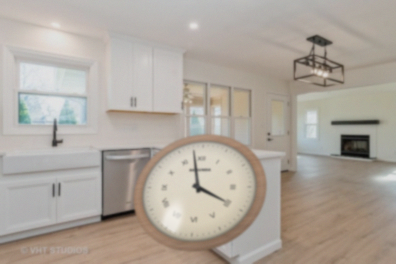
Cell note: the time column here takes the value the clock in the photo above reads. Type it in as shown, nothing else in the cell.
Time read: 3:58
